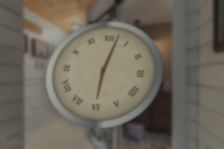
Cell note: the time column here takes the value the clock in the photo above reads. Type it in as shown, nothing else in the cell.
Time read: 6:02
